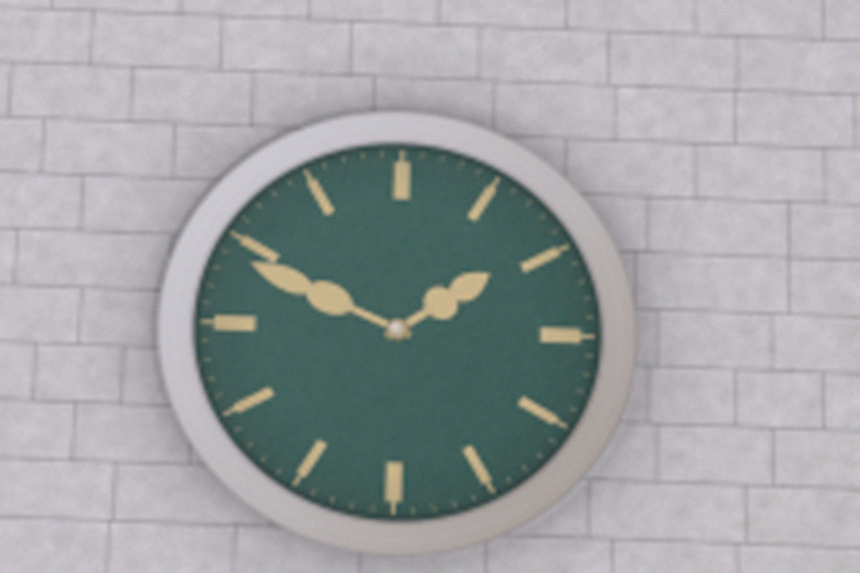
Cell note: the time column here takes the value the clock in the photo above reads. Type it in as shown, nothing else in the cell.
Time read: 1:49
